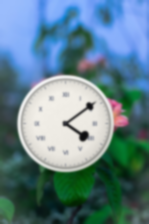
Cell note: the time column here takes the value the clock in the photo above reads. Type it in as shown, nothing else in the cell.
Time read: 4:09
